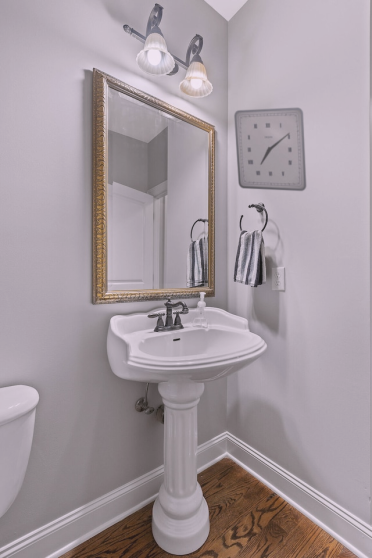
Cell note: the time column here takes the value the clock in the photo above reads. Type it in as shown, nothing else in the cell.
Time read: 7:09
